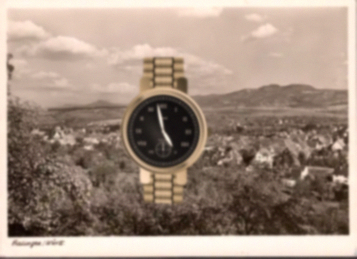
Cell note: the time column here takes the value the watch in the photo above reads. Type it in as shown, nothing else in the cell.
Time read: 4:58
